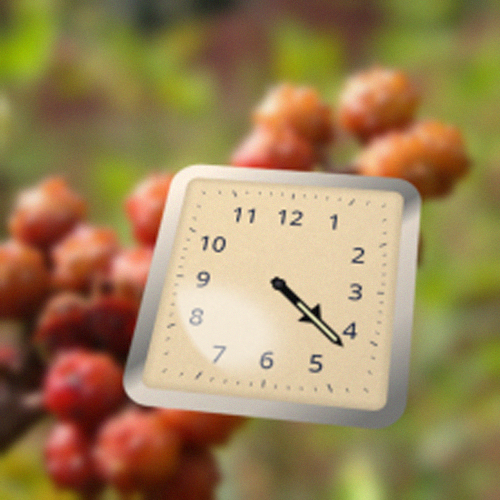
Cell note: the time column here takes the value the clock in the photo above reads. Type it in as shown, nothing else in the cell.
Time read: 4:22
